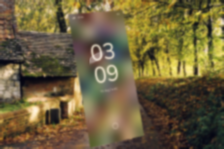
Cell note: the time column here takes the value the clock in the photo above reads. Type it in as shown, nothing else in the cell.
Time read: 3:09
